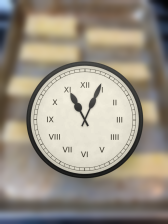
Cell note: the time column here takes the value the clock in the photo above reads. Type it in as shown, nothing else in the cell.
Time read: 11:04
